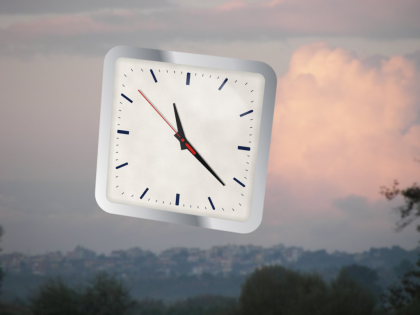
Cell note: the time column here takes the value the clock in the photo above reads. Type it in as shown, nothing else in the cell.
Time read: 11:21:52
